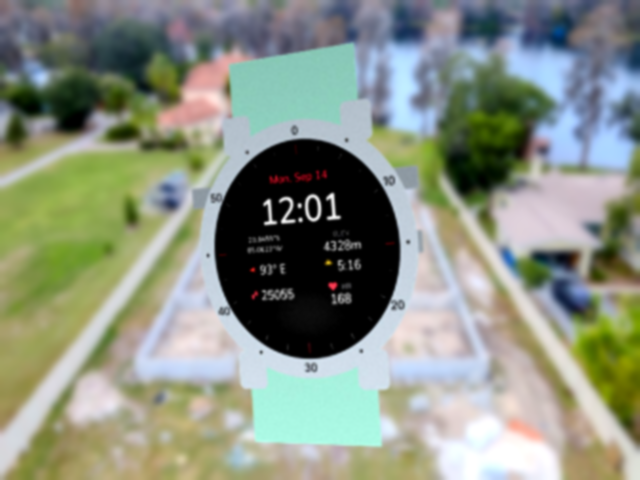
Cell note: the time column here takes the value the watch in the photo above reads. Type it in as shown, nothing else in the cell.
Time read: 12:01
